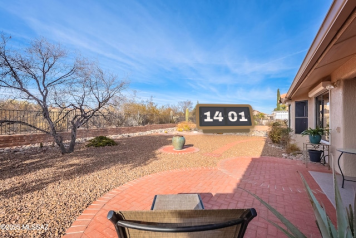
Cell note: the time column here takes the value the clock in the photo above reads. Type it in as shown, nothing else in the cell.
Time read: 14:01
